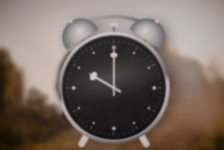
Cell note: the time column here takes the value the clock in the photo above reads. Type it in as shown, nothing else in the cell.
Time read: 10:00
